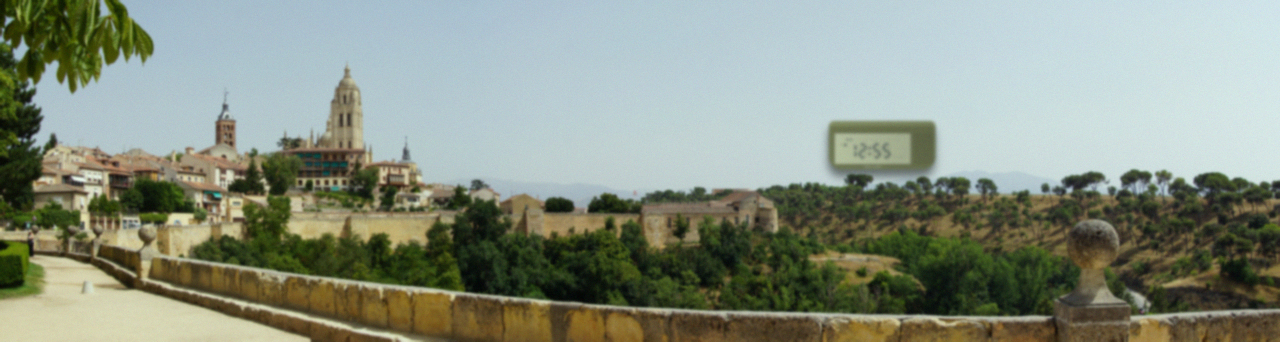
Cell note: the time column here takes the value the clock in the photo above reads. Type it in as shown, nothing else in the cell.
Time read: 12:55
